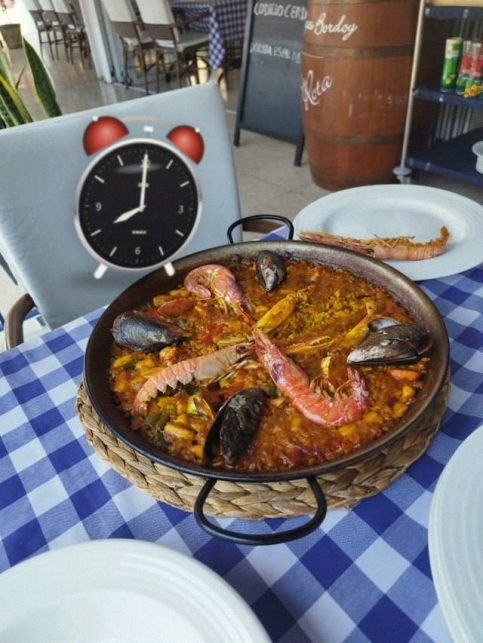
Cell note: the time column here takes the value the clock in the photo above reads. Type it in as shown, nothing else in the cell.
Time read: 8:00
